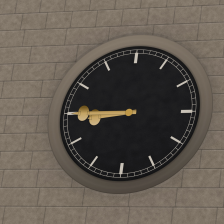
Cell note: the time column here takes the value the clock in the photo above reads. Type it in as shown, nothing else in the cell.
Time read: 8:45
